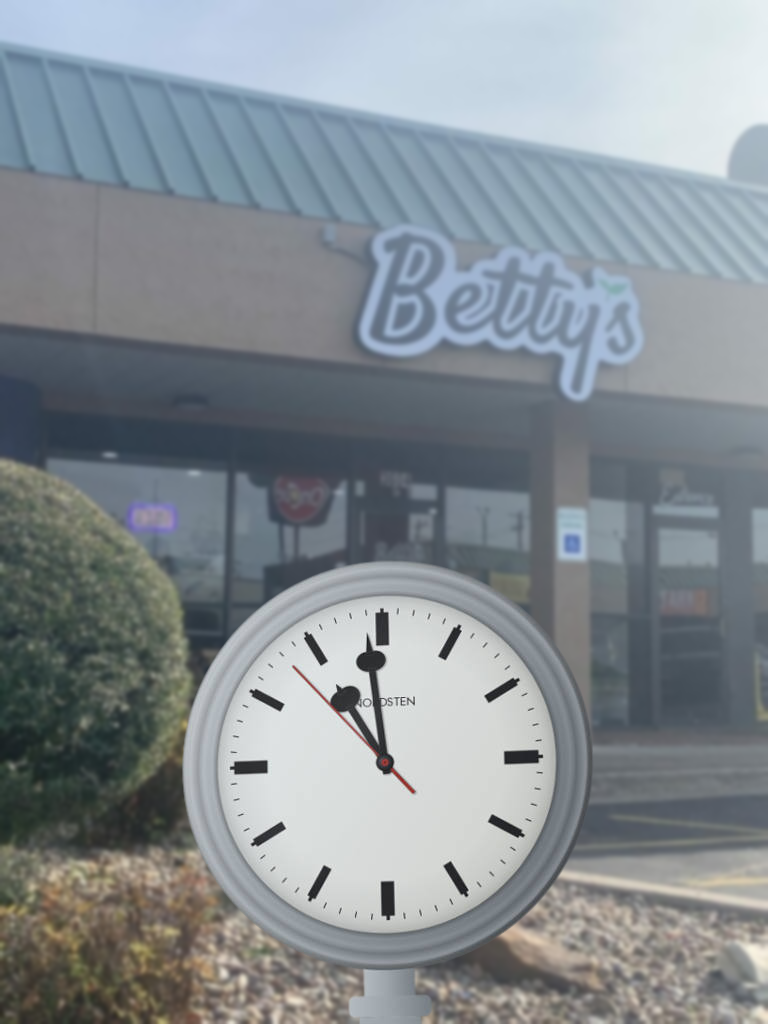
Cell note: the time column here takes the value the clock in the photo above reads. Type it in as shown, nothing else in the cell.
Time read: 10:58:53
